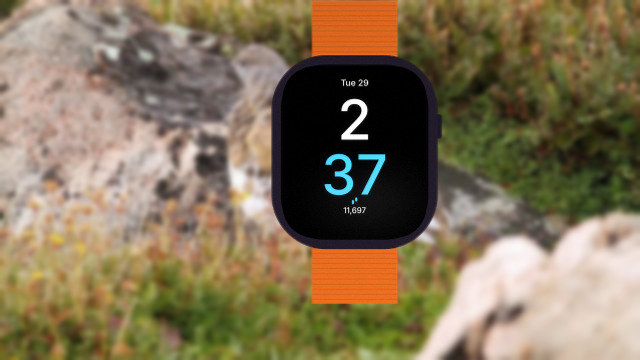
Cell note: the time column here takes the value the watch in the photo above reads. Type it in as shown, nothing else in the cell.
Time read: 2:37
